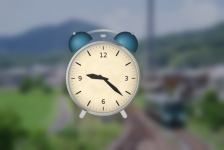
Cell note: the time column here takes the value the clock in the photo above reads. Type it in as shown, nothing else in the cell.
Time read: 9:22
